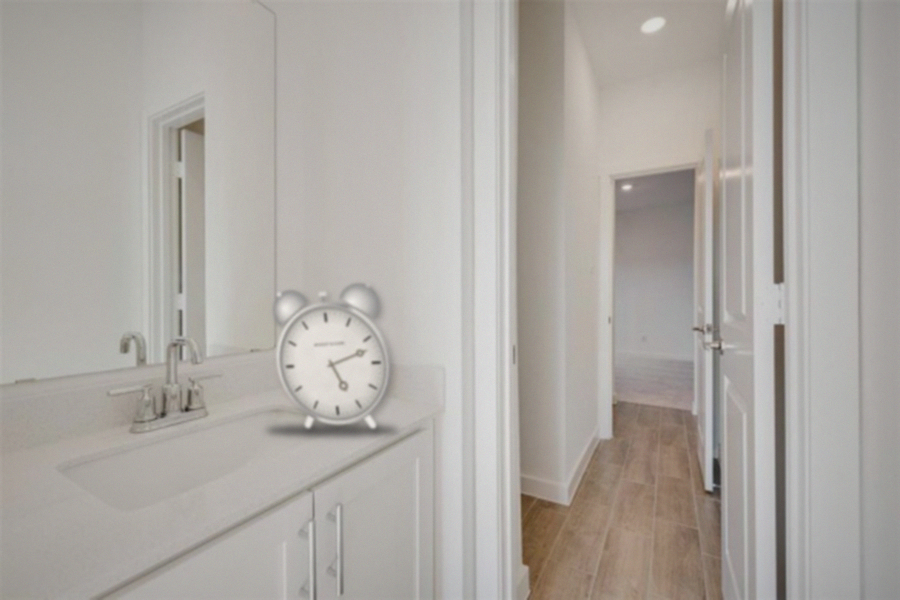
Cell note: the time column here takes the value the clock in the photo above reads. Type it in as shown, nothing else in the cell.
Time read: 5:12
